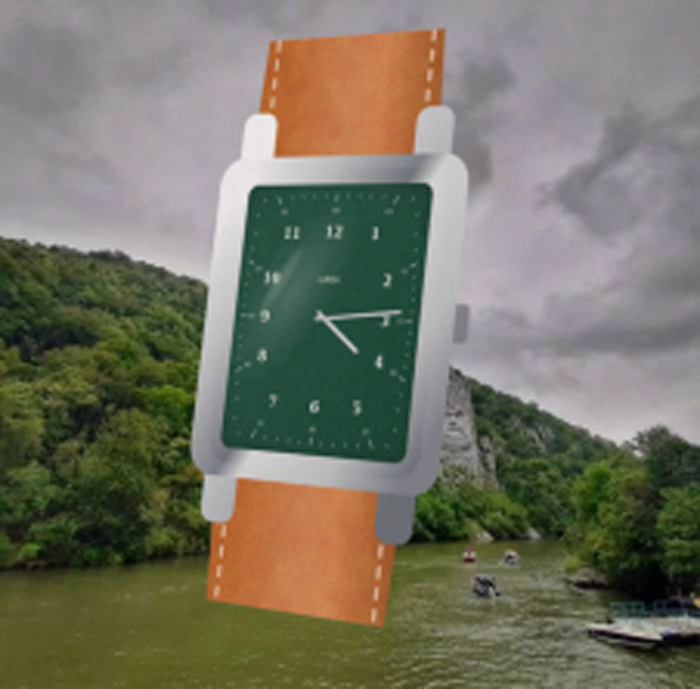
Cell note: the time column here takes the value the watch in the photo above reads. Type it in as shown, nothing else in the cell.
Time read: 4:14
